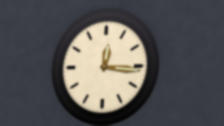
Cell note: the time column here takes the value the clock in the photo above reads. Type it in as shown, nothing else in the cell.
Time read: 12:16
